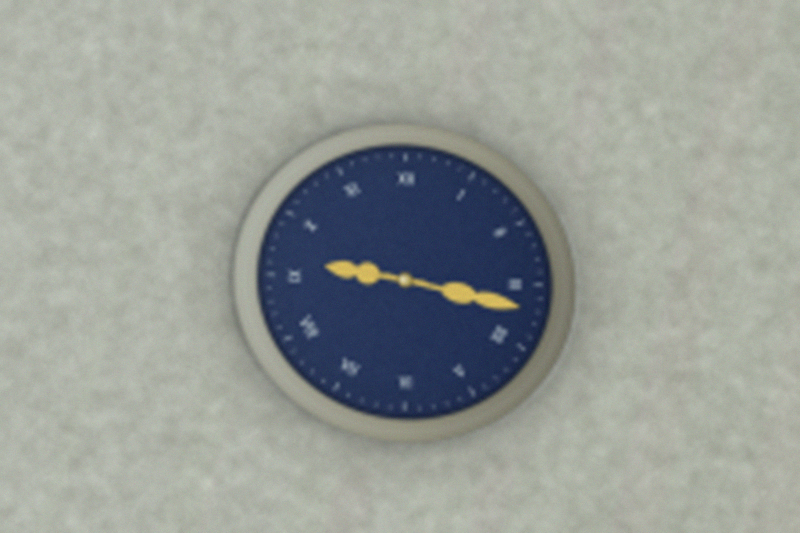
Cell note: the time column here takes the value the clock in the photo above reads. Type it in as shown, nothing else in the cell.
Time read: 9:17
